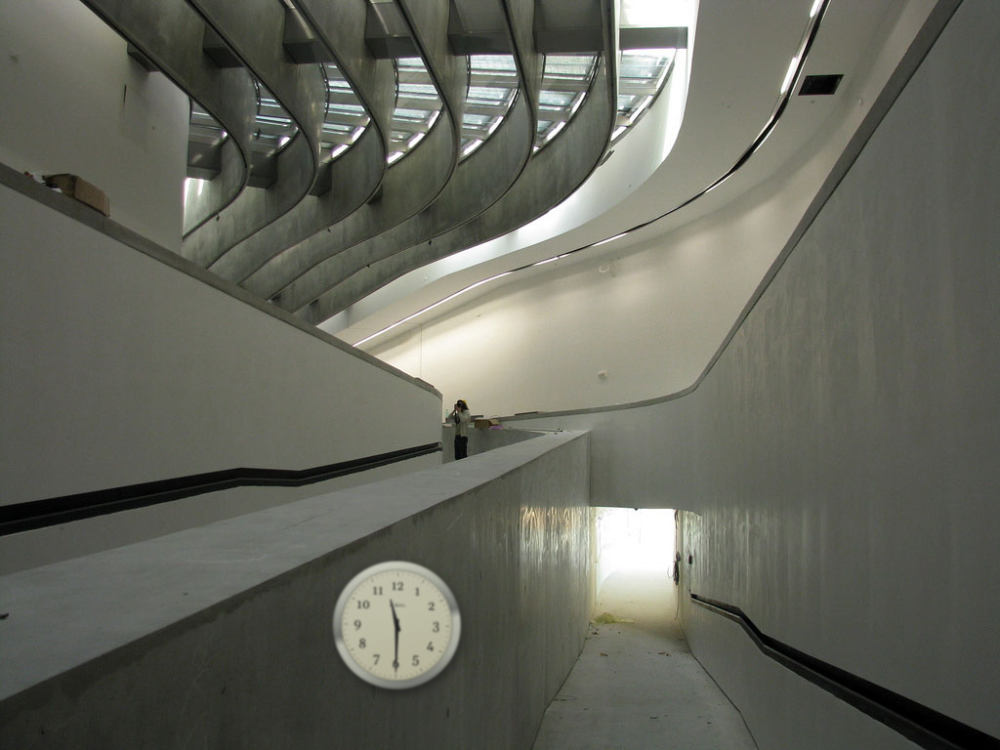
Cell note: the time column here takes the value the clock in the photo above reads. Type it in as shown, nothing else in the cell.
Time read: 11:30
